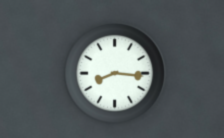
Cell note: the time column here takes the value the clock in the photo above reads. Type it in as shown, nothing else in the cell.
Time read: 8:16
